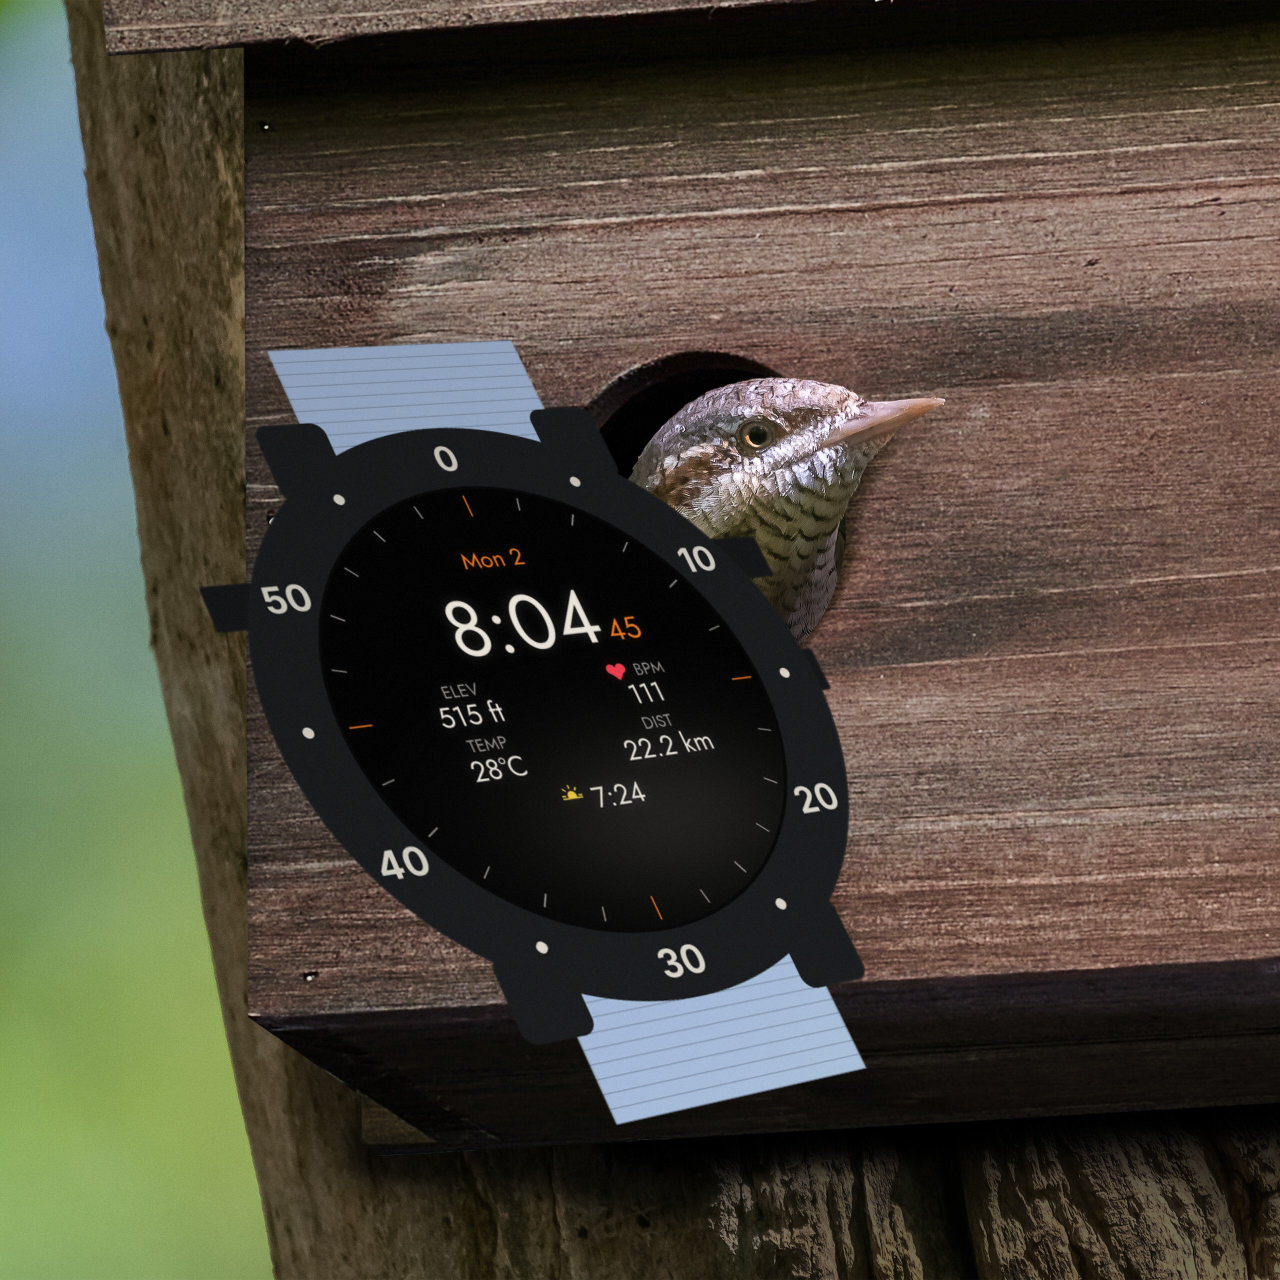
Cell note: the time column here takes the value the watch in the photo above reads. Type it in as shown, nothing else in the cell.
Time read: 8:04:45
